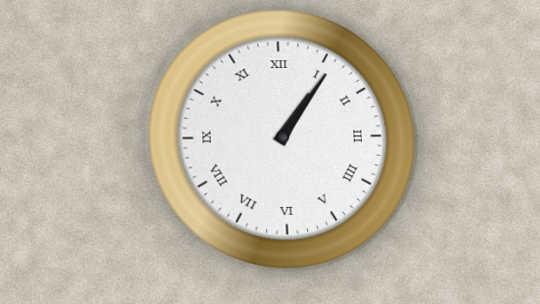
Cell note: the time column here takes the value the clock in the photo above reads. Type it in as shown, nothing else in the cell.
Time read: 1:06
